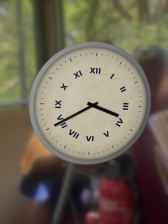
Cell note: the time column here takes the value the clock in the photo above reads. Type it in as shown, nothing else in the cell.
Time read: 3:40
